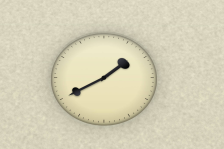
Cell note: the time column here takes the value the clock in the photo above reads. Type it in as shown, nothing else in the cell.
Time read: 1:40
